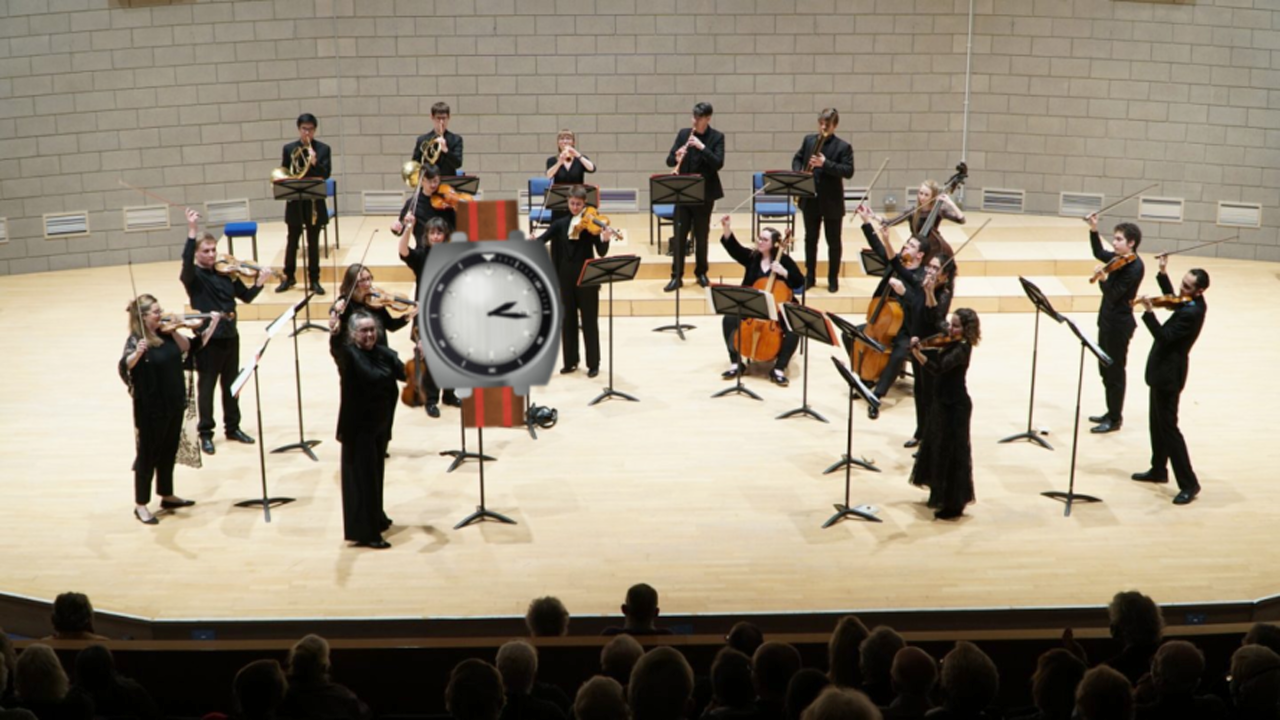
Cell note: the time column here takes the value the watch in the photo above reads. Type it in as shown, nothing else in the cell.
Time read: 2:16
